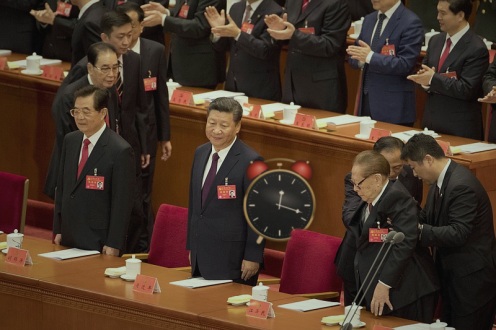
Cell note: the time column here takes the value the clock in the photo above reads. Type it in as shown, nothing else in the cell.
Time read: 12:18
